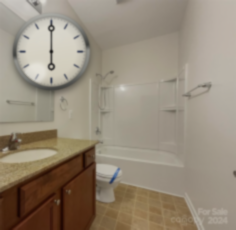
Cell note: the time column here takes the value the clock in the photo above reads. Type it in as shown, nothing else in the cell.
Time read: 6:00
